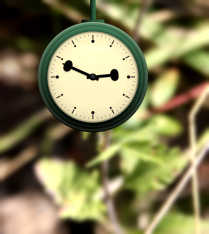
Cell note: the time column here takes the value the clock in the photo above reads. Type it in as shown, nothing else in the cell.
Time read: 2:49
